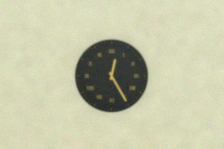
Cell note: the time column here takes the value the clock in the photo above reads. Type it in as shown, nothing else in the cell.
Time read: 12:25
